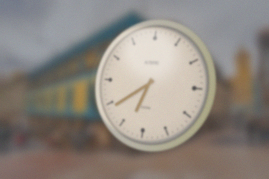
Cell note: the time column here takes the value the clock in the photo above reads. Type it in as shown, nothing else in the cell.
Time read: 6:39
